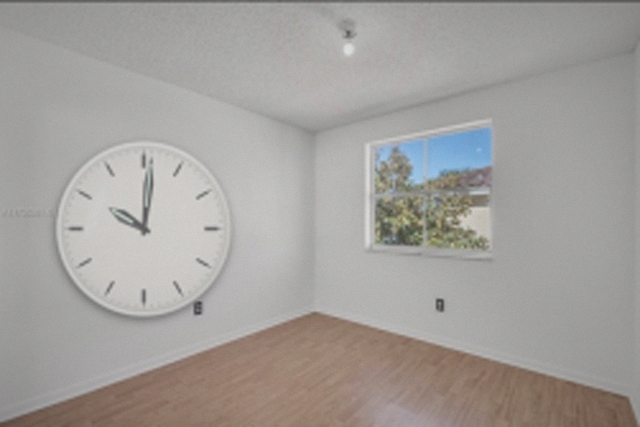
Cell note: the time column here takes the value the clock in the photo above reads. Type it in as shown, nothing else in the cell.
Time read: 10:01
